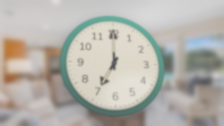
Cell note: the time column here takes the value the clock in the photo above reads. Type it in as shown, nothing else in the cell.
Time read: 7:00
